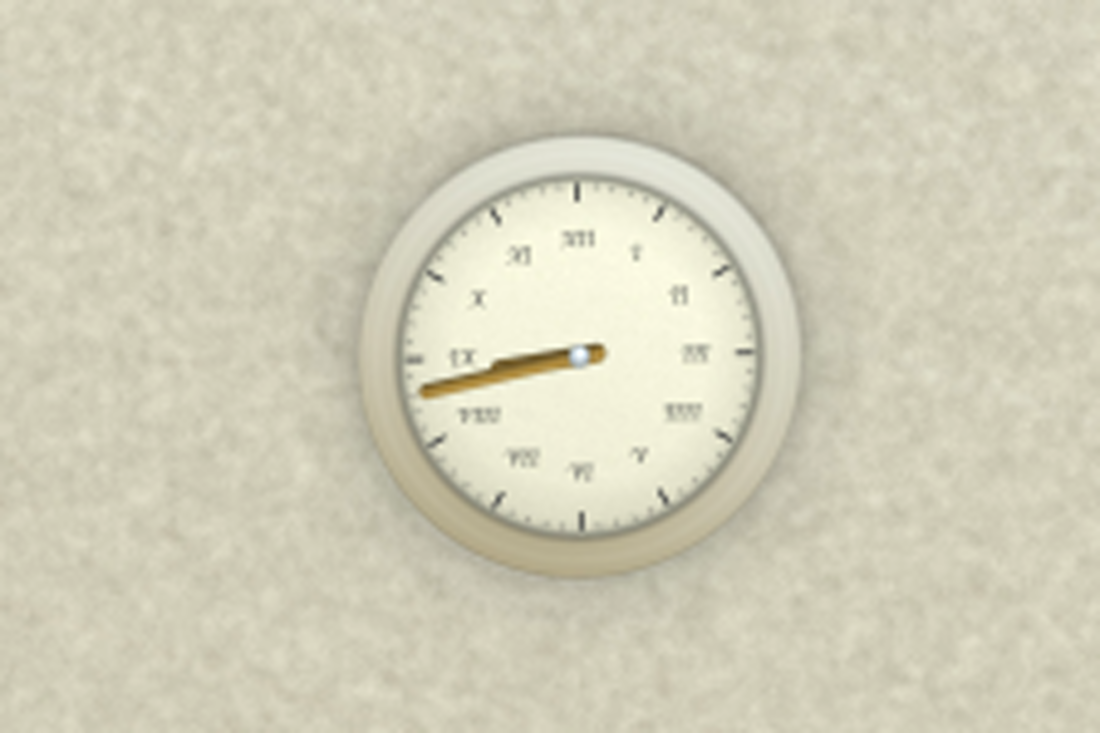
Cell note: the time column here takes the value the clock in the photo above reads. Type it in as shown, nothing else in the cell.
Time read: 8:43
